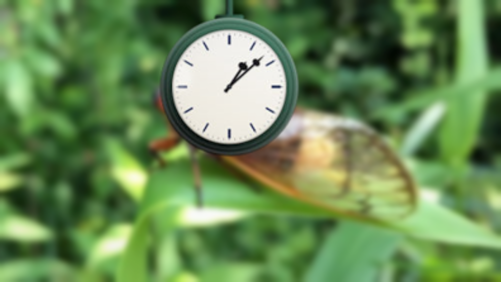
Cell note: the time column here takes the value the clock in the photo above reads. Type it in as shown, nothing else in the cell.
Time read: 1:08
